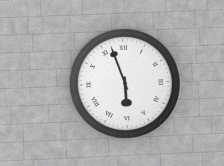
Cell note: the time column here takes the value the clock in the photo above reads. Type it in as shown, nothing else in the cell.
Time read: 5:57
